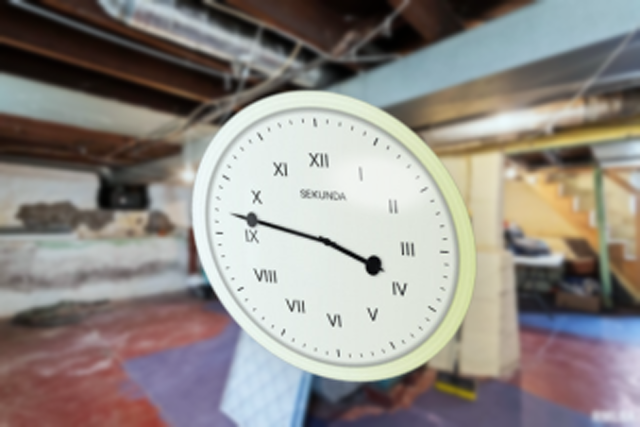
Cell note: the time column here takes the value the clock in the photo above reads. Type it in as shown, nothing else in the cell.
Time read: 3:47
